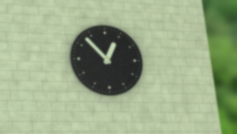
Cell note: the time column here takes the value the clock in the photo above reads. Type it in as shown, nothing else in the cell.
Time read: 12:53
